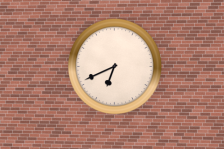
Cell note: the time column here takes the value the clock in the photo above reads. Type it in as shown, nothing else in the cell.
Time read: 6:41
